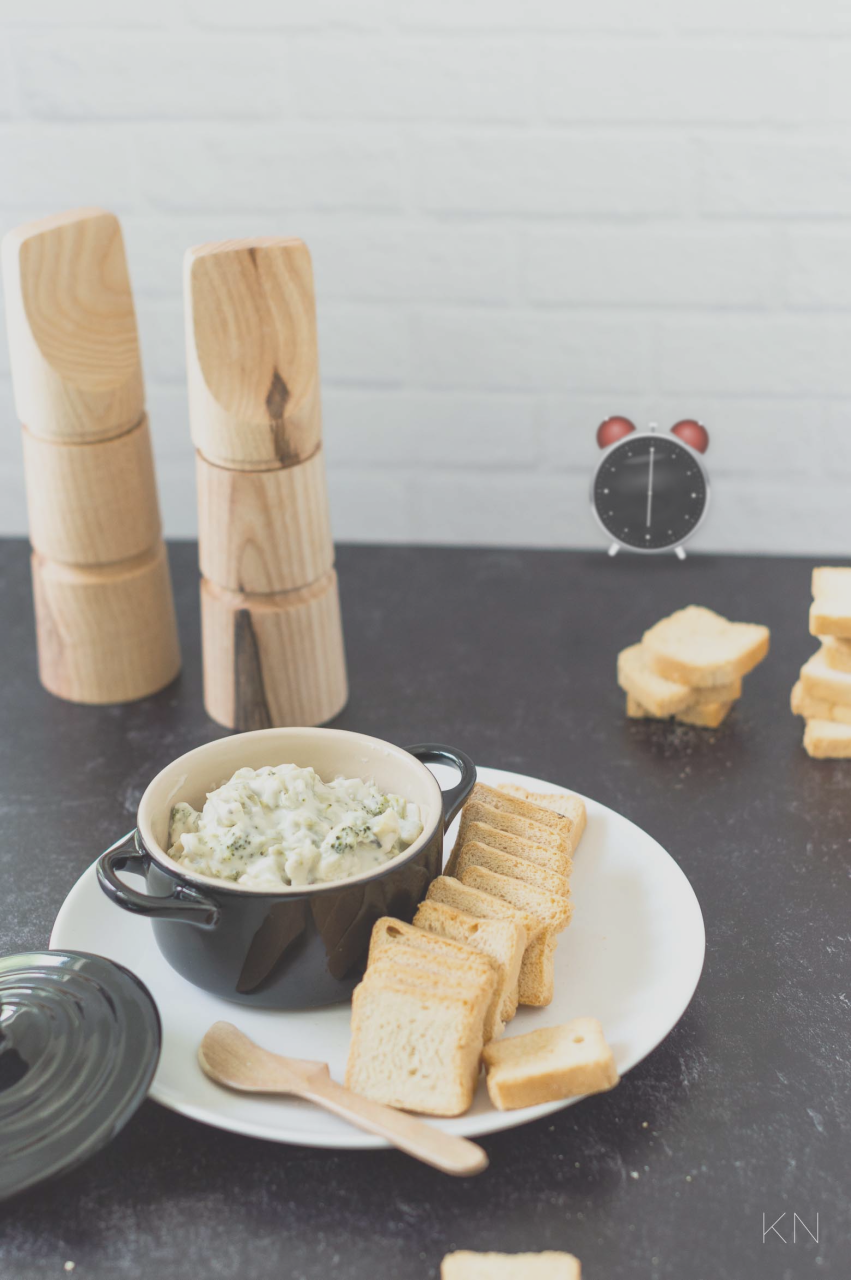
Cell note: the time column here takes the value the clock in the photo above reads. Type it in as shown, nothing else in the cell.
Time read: 6:00
